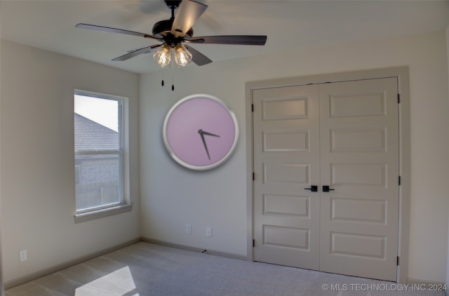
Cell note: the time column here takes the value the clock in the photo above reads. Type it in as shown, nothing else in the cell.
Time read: 3:27
